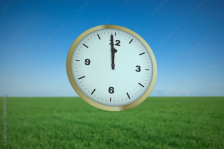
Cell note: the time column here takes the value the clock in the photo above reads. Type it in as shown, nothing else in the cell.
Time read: 11:59
